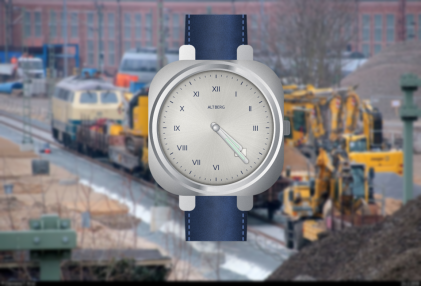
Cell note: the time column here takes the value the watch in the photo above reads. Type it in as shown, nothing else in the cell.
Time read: 4:23
